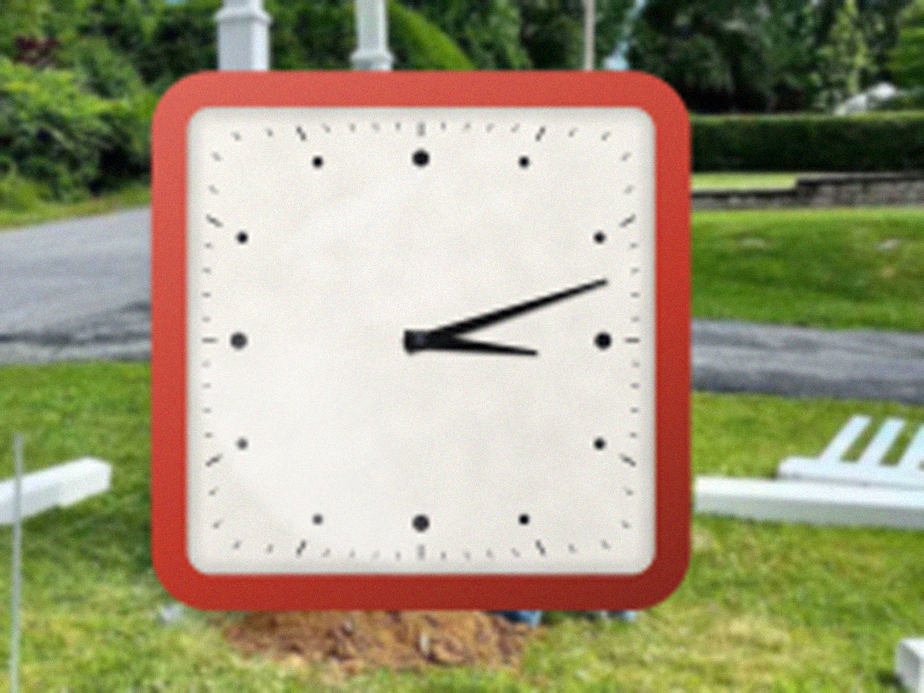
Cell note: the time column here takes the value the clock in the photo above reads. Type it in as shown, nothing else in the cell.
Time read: 3:12
